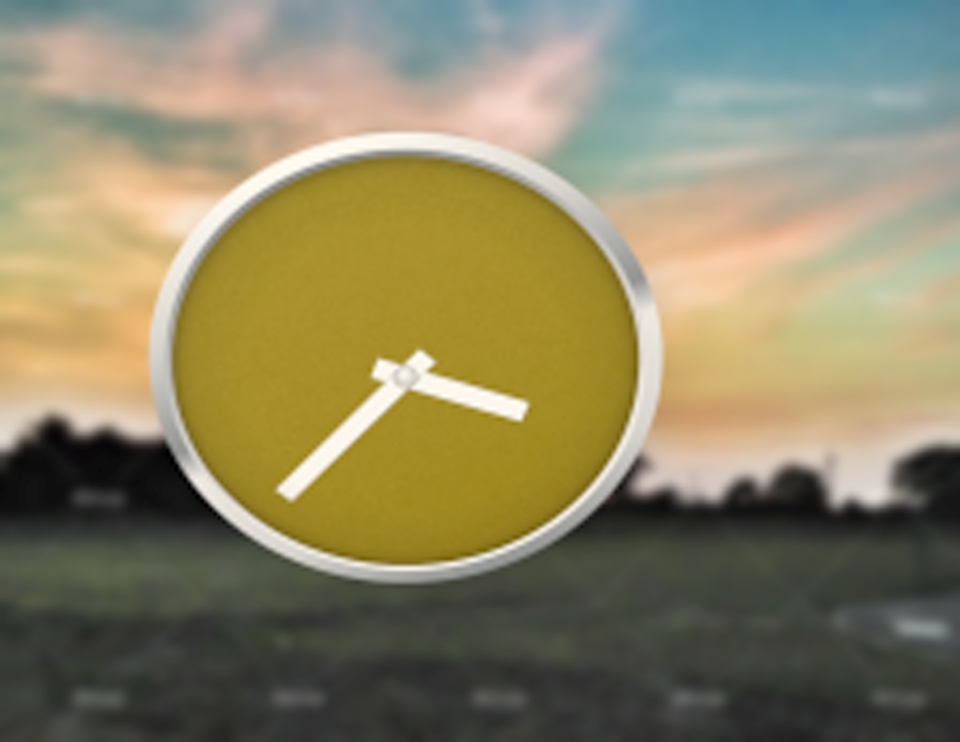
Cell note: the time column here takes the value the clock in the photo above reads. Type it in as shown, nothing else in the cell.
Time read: 3:37
